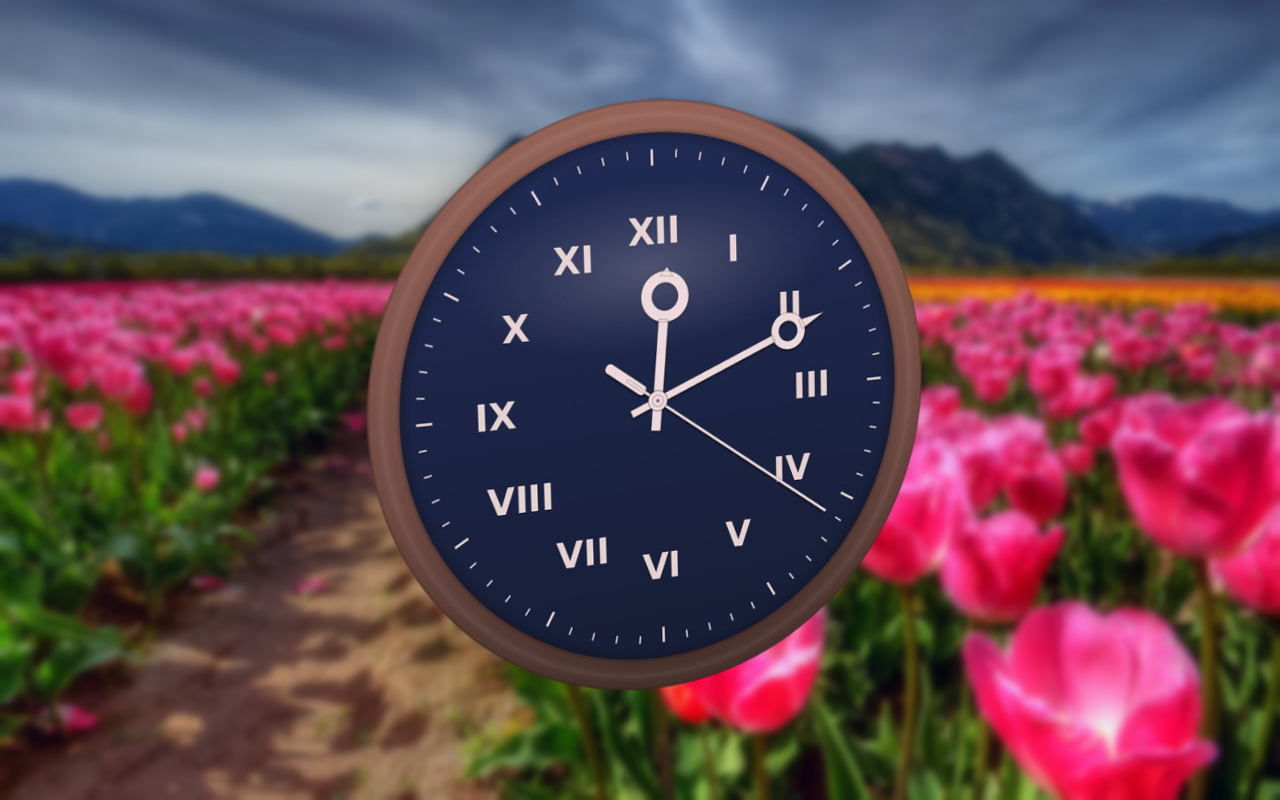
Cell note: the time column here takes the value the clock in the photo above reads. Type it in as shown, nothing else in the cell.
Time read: 12:11:21
